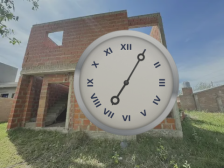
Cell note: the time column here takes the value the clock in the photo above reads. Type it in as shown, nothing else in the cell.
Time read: 7:05
